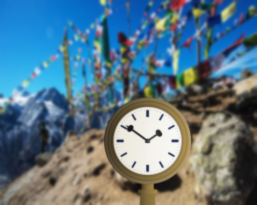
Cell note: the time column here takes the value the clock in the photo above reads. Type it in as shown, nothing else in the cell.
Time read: 1:51
